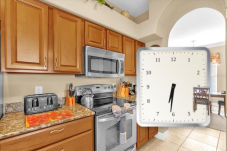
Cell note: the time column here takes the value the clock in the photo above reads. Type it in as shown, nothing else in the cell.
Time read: 6:31
